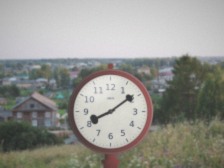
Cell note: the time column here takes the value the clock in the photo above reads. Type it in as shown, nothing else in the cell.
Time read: 8:09
